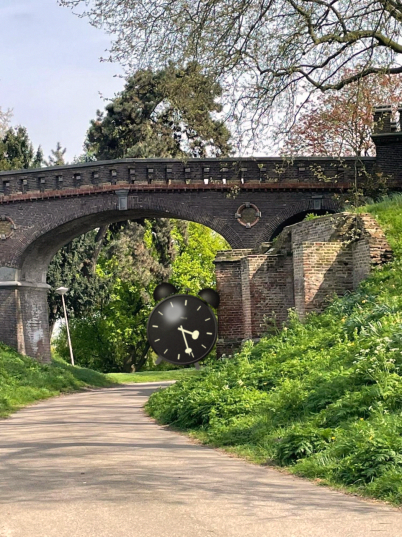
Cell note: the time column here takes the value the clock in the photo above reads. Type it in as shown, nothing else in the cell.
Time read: 3:26
